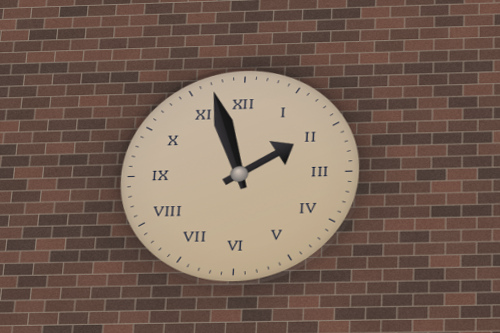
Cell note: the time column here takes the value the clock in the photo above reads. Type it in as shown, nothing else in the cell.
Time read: 1:57
